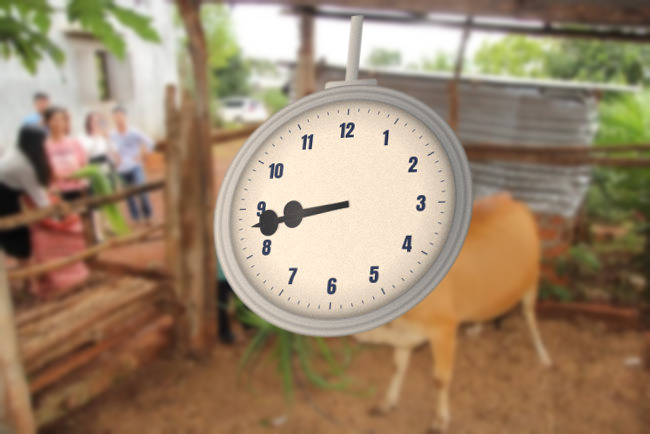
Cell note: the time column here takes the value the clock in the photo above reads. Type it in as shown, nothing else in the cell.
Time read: 8:43
